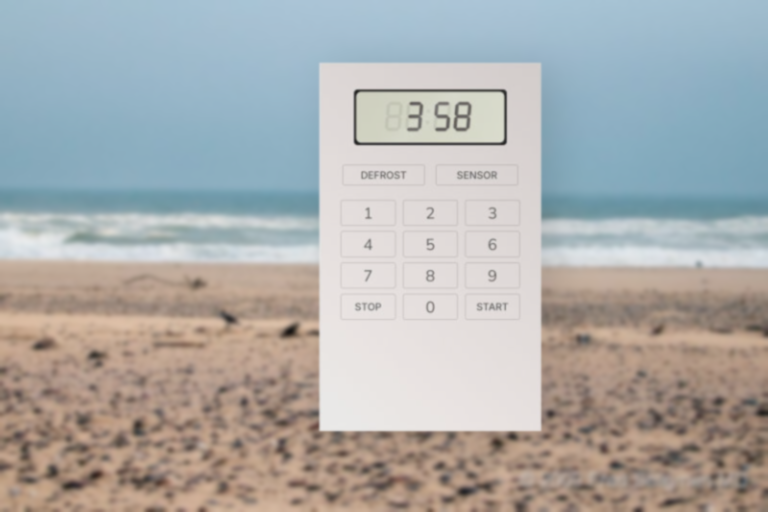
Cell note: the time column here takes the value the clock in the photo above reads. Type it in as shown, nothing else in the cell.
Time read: 3:58
